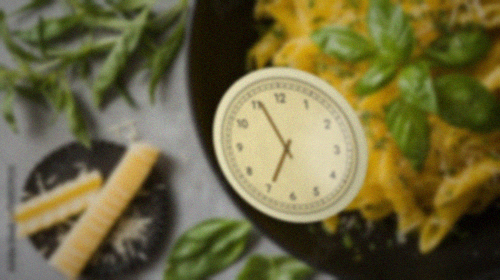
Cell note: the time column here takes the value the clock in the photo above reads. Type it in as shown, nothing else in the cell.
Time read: 6:56
